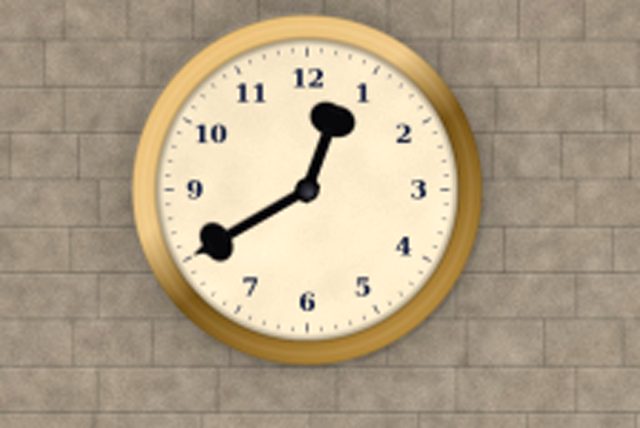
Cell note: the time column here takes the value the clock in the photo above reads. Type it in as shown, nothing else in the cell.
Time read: 12:40
